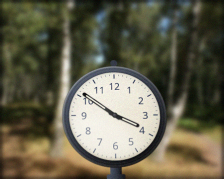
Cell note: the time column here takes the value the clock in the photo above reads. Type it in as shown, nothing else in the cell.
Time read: 3:51
